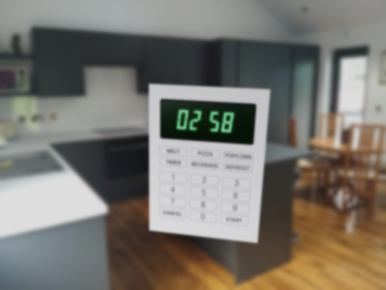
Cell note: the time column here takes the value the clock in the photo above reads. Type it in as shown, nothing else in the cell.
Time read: 2:58
